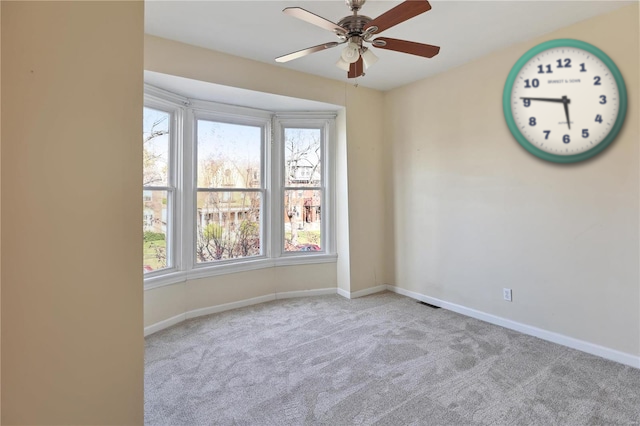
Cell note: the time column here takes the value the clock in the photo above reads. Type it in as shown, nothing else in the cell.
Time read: 5:46
